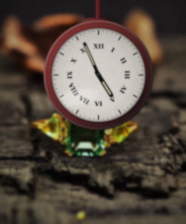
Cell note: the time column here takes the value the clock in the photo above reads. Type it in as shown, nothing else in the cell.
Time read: 4:56
